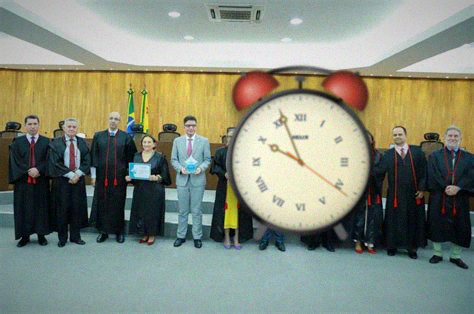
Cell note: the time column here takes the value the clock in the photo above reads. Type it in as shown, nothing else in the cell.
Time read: 9:56:21
